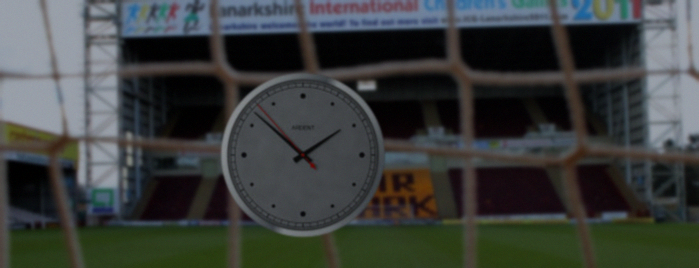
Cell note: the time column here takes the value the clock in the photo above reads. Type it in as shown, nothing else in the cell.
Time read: 1:51:53
